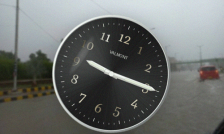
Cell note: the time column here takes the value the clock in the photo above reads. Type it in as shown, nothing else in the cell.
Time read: 9:15
